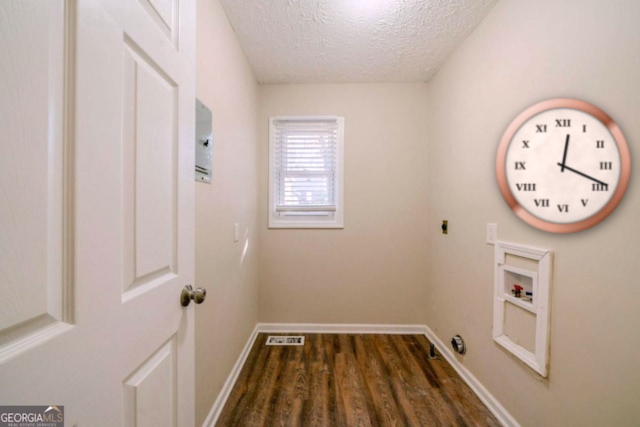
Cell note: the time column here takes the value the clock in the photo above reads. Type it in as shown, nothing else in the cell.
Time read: 12:19
